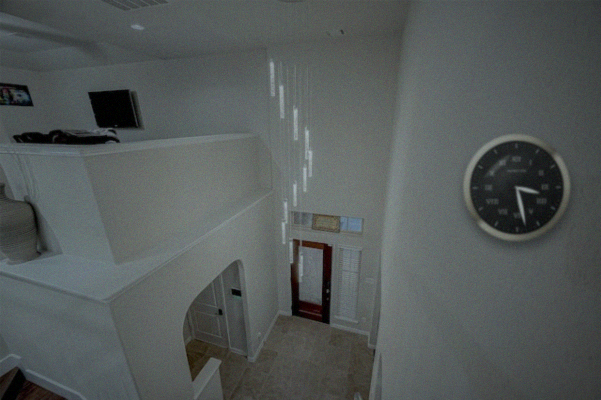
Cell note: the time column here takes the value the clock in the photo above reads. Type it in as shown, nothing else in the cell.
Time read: 3:28
